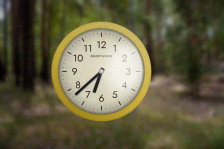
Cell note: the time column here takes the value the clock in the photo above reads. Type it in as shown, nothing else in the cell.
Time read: 6:38
